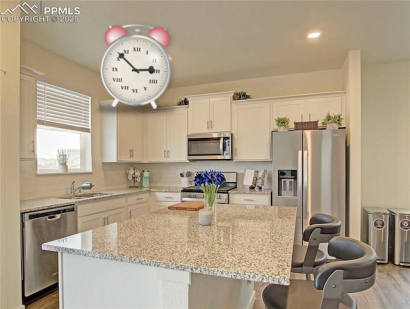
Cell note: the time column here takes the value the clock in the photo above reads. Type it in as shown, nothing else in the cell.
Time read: 2:52
